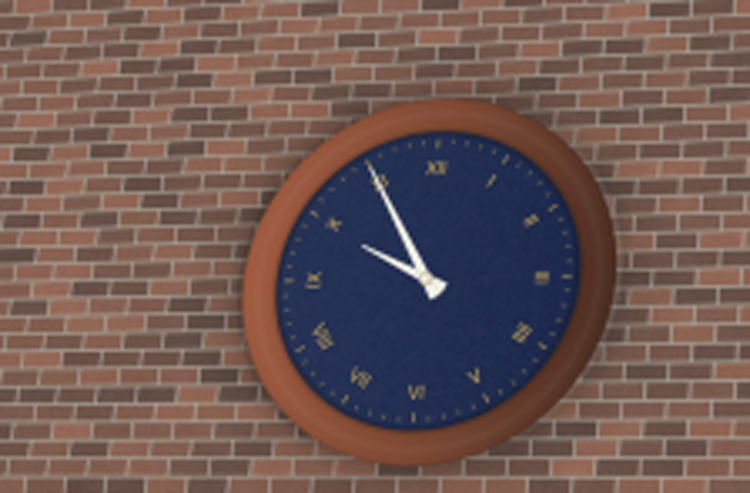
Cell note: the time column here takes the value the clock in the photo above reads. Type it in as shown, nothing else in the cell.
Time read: 9:55
